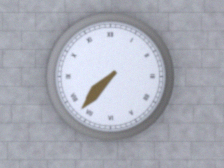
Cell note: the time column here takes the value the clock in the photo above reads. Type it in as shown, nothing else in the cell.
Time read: 7:37
